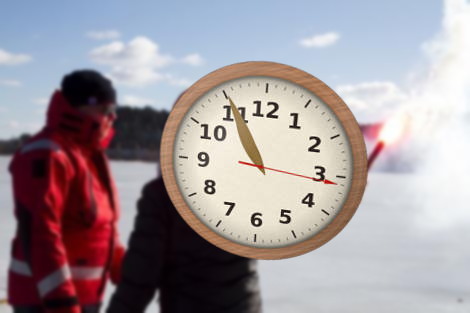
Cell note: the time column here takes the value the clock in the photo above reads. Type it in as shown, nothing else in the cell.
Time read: 10:55:16
